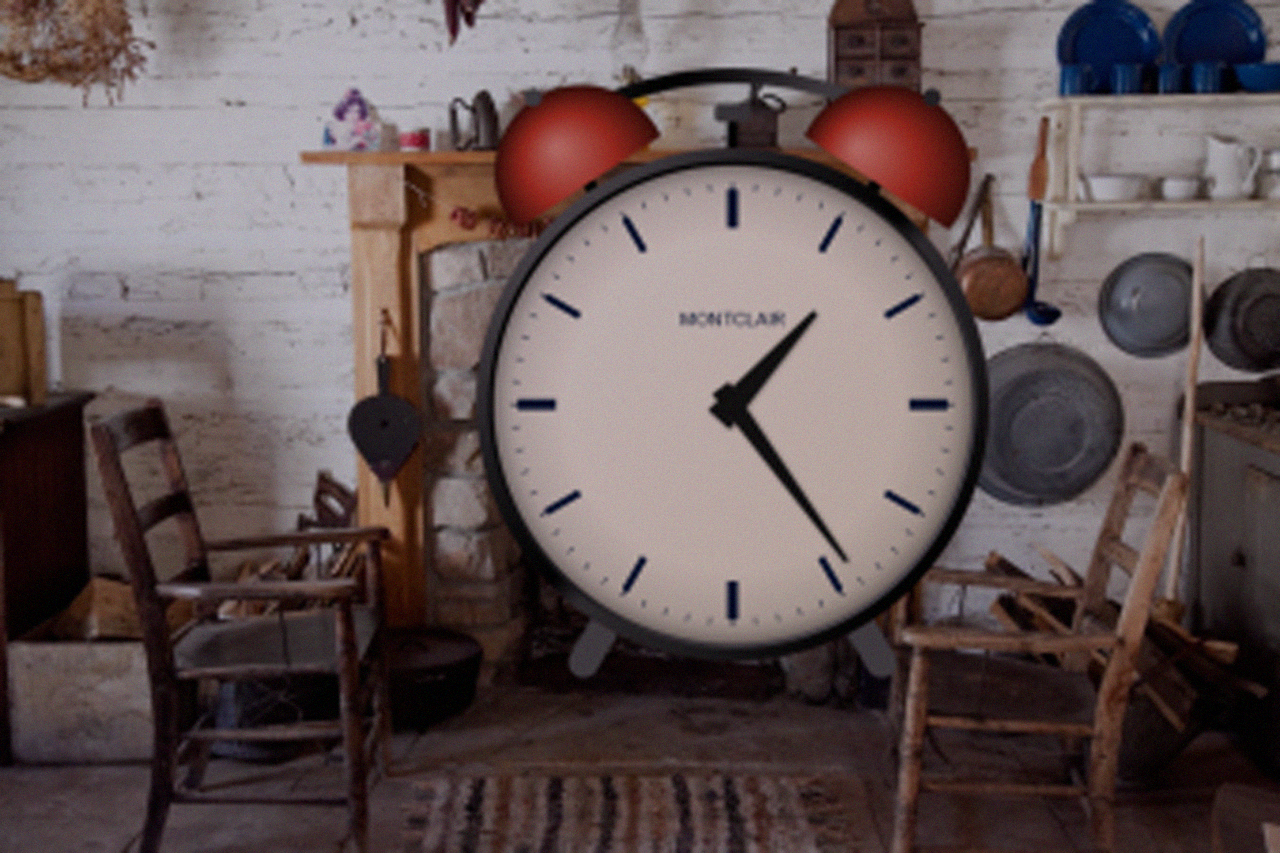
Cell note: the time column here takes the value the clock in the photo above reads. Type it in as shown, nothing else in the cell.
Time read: 1:24
